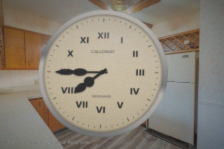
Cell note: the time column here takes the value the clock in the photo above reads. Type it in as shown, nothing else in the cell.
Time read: 7:45
